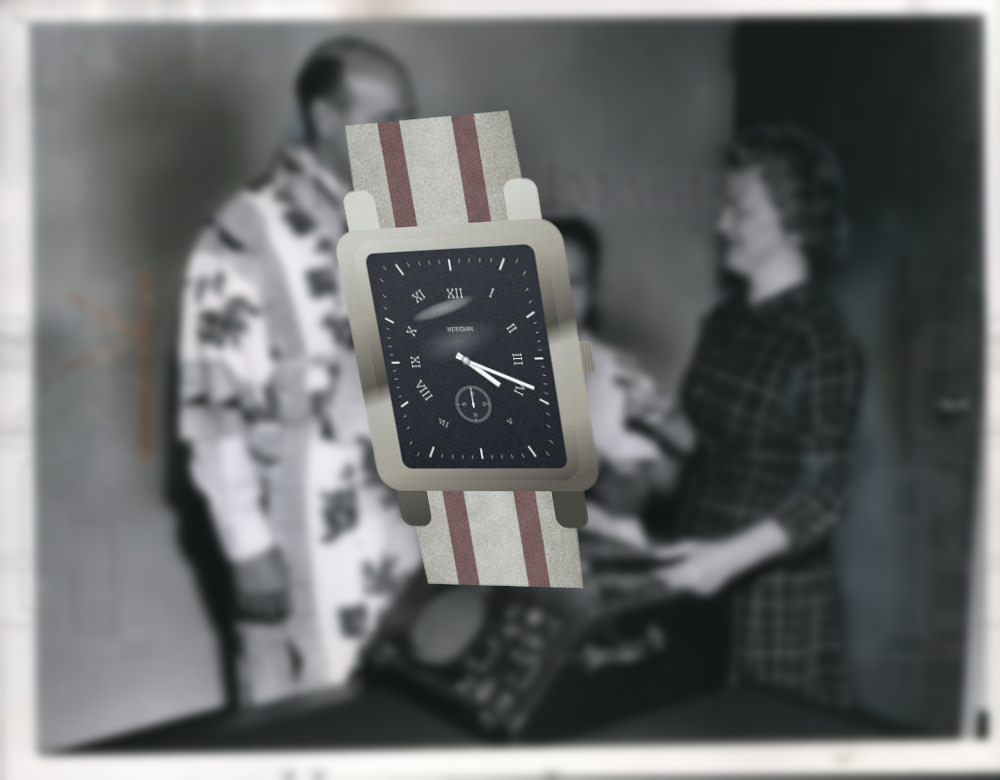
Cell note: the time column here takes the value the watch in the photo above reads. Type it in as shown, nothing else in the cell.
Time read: 4:19
